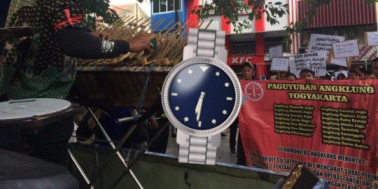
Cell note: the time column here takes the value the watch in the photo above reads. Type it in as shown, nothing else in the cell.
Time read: 6:31
